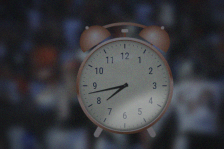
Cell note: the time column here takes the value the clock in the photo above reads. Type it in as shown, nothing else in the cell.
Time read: 7:43
